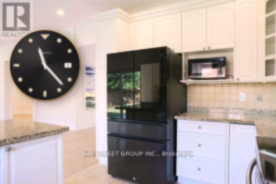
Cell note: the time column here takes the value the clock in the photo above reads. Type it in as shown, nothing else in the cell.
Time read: 11:23
